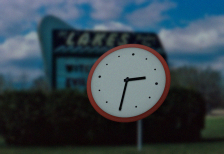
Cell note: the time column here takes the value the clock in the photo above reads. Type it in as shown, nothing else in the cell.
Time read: 2:30
